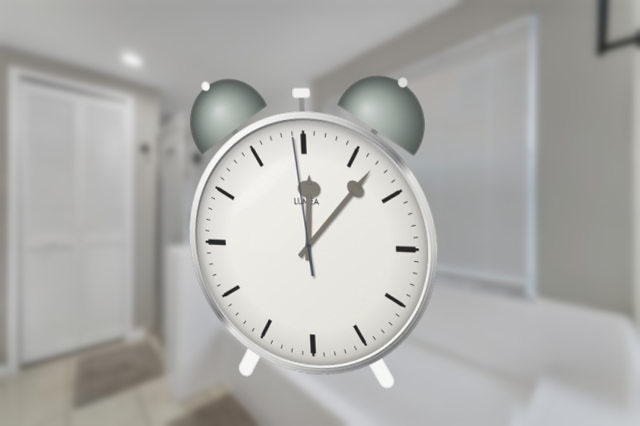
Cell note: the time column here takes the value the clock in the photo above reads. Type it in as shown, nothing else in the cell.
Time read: 12:06:59
